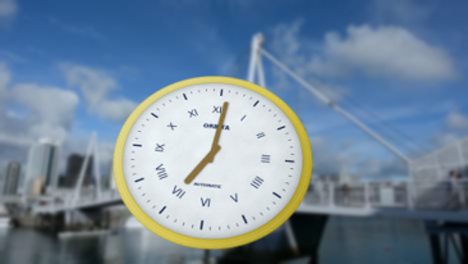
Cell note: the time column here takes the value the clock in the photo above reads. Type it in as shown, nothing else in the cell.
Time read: 7:01
